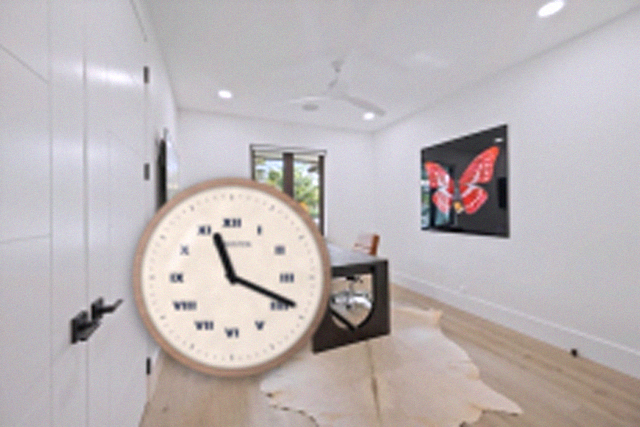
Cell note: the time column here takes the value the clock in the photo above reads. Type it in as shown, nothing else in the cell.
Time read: 11:19
